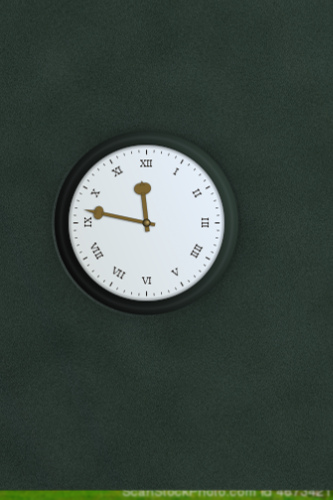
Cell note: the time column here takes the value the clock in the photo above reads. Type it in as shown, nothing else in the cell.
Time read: 11:47
